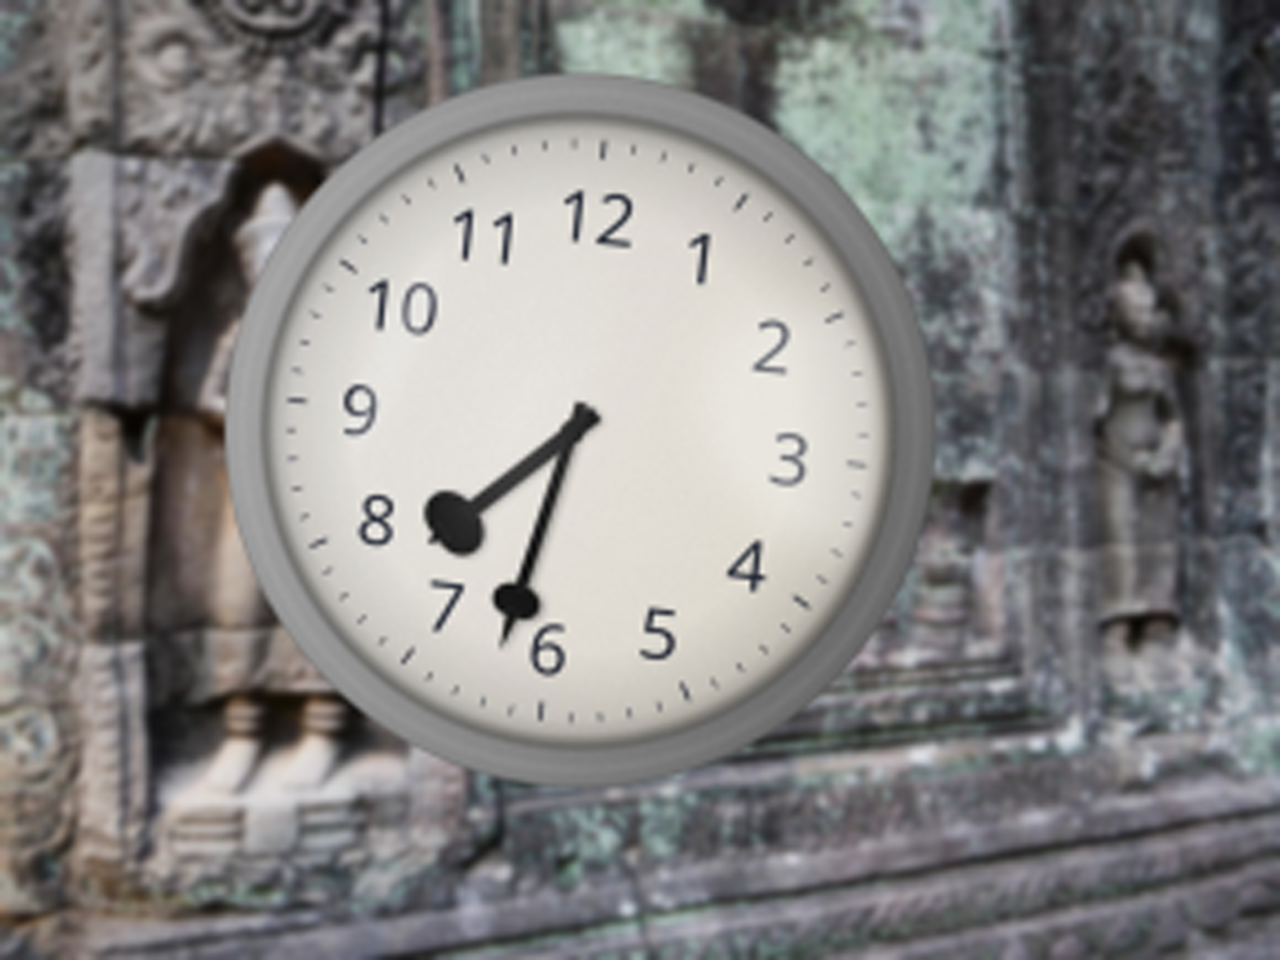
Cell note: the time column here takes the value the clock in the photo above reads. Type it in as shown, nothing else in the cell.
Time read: 7:32
